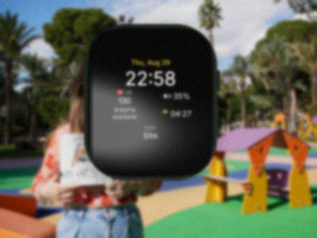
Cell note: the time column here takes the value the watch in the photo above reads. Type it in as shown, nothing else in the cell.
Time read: 22:58
